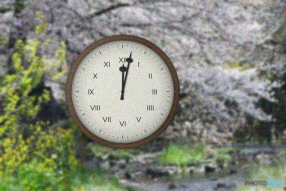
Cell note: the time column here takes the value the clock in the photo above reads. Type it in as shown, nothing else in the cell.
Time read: 12:02
